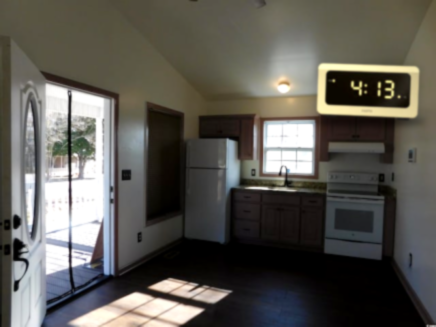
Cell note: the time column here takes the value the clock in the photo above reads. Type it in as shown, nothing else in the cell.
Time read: 4:13
